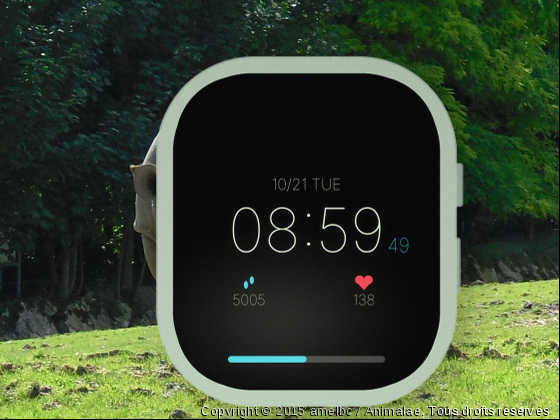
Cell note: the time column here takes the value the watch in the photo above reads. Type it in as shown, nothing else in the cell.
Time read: 8:59:49
